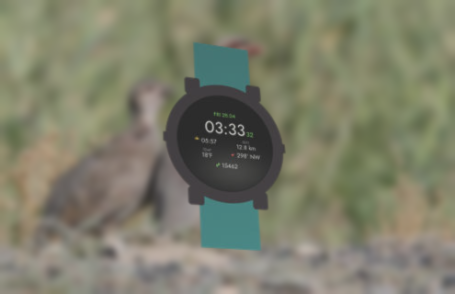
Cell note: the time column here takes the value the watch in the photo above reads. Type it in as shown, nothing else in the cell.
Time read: 3:33
